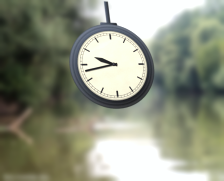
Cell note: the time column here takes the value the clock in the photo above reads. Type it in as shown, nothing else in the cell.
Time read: 9:43
